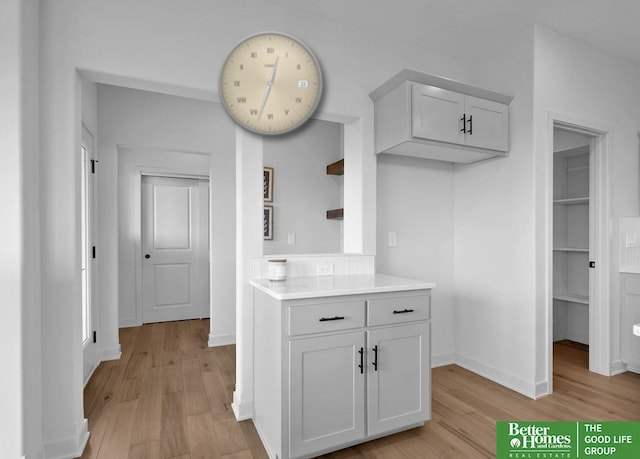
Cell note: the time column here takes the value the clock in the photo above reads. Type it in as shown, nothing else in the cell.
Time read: 12:33
